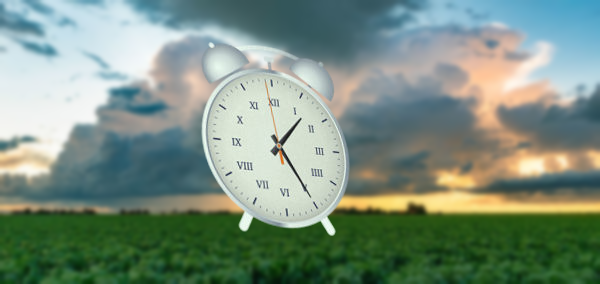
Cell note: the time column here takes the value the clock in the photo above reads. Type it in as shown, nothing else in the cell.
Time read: 1:24:59
